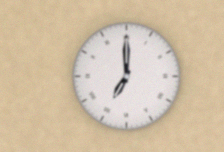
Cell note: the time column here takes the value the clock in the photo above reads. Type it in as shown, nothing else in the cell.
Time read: 7:00
